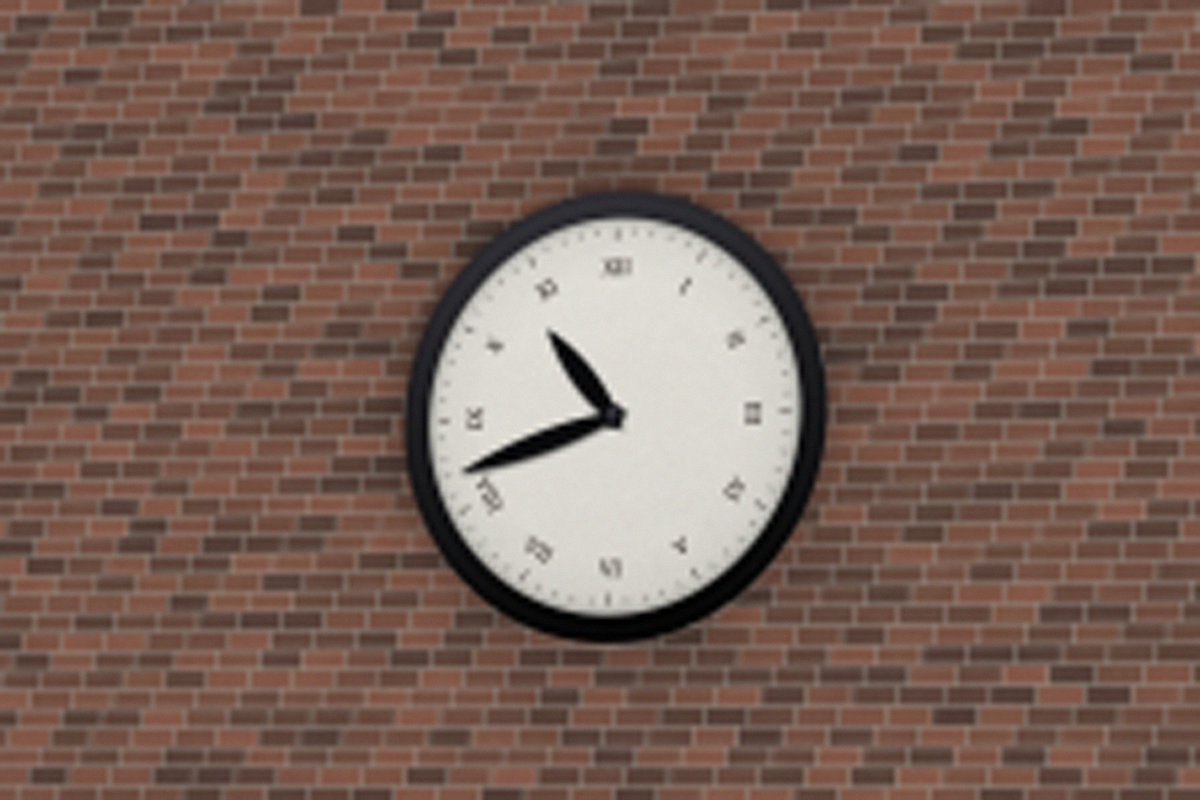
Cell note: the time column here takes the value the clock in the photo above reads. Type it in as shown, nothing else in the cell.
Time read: 10:42
